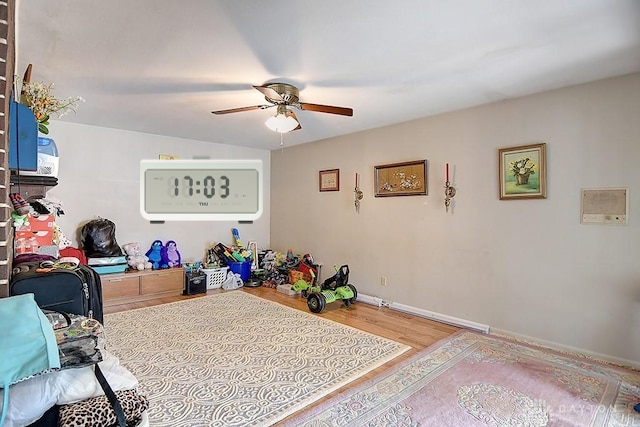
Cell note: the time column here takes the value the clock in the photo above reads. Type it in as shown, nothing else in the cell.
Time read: 17:03
